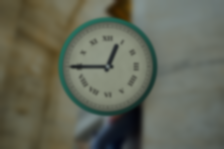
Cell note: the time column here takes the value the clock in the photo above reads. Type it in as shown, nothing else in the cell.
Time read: 12:45
